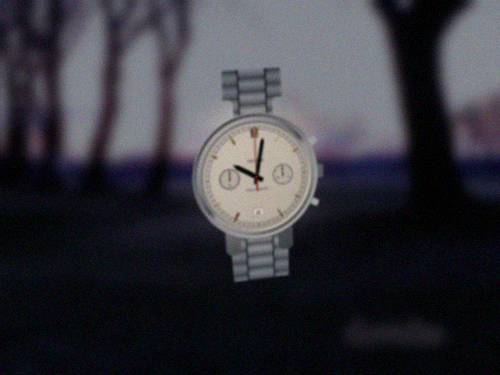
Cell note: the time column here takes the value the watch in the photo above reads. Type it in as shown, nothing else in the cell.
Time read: 10:02
